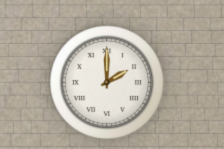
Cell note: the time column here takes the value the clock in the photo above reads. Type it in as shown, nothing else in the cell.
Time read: 2:00
